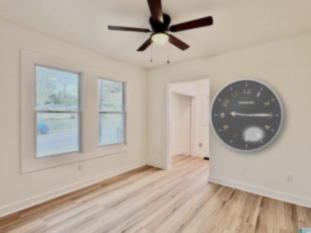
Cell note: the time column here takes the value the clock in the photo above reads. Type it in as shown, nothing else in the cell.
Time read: 9:15
